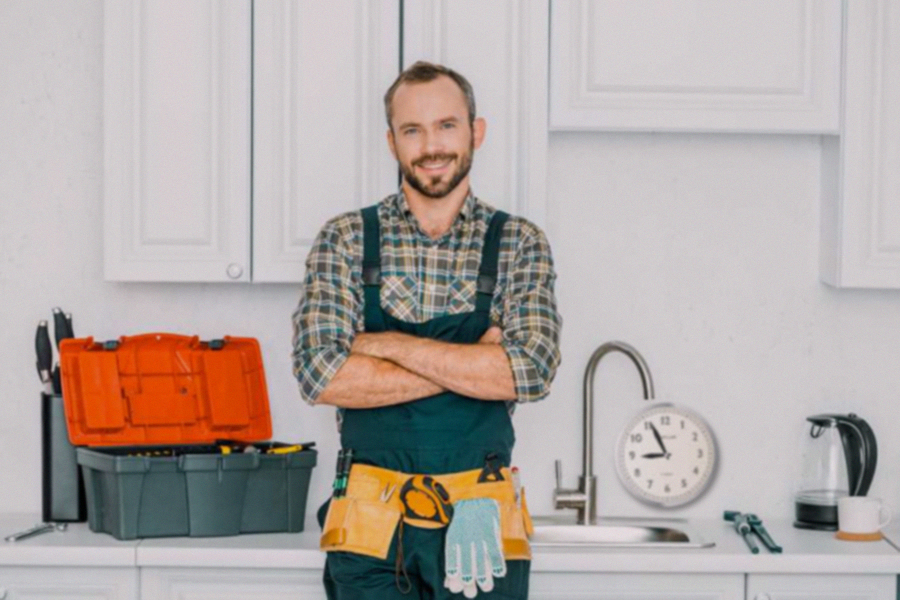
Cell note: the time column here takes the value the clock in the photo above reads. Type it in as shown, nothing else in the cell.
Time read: 8:56
